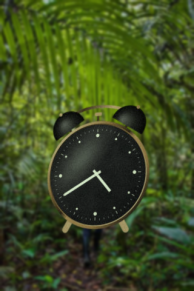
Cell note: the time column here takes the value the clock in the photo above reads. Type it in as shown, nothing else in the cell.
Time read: 4:40
